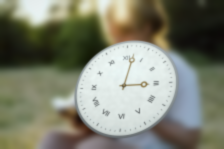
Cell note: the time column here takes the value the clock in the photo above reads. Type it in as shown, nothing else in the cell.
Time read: 3:02
